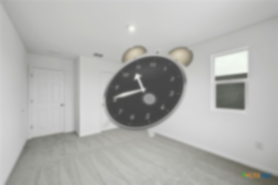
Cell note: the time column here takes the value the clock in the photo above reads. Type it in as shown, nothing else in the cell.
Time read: 10:41
